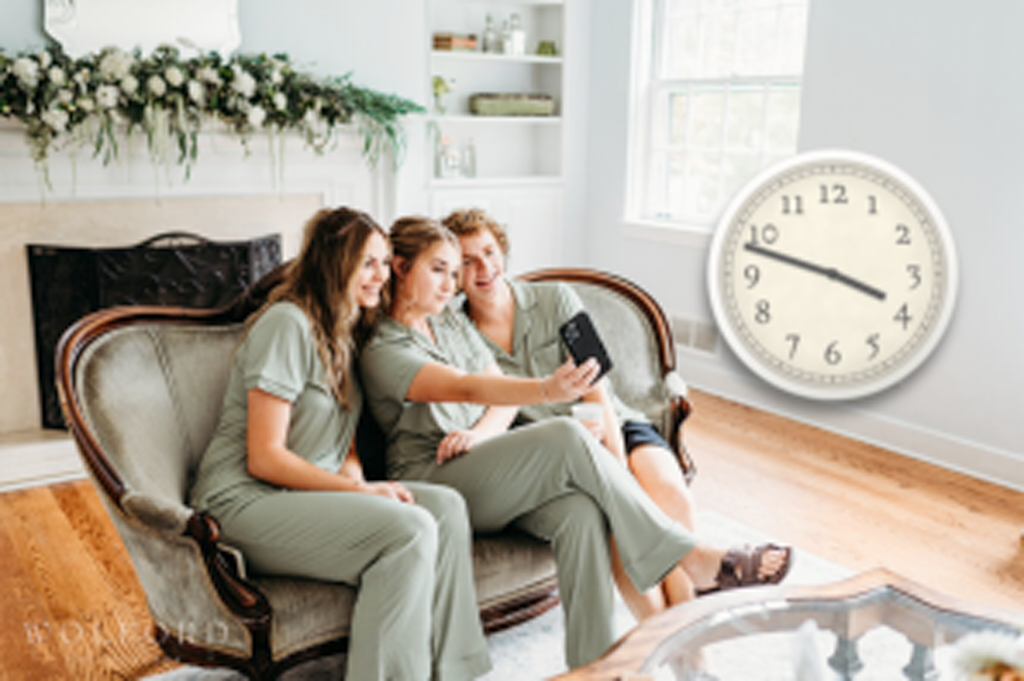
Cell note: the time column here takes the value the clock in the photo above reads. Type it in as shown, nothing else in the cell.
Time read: 3:48
